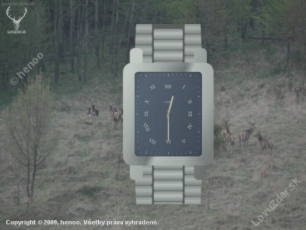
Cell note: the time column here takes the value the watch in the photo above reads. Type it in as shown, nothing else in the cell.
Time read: 12:30
